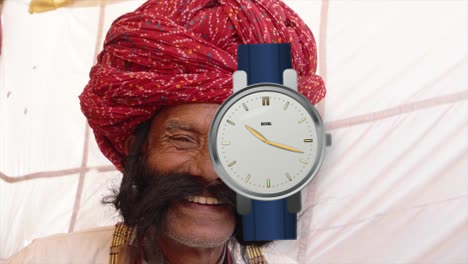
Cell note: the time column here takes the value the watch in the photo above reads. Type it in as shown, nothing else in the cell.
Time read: 10:18
